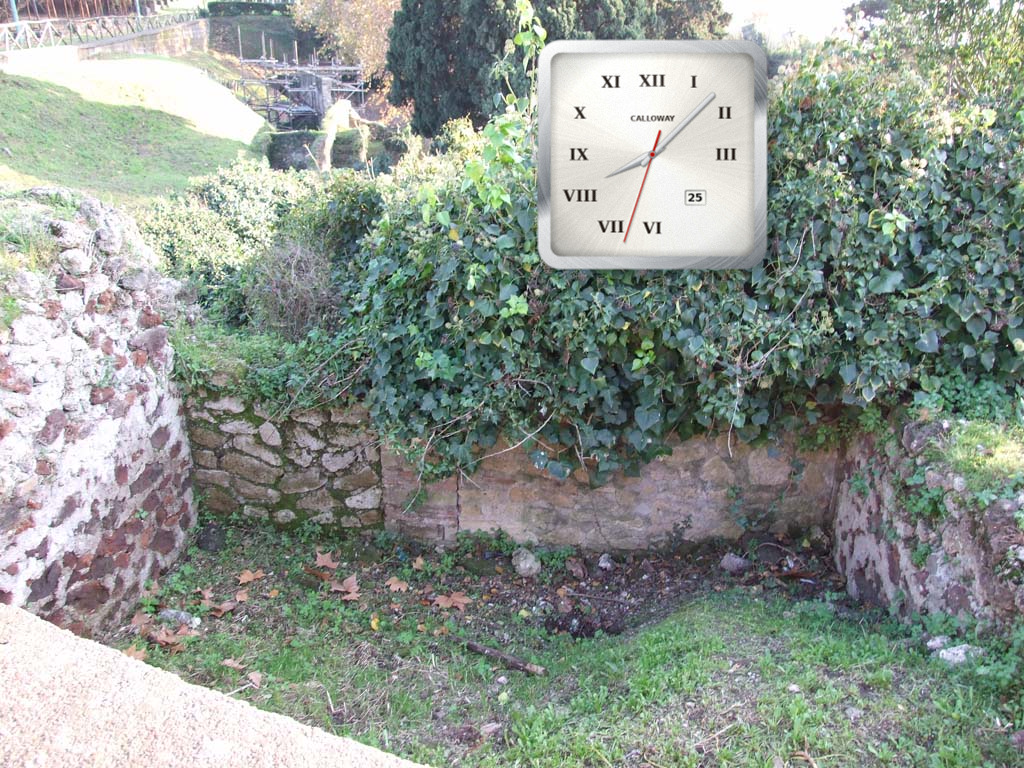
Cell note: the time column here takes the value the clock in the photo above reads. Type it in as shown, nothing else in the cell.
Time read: 8:07:33
